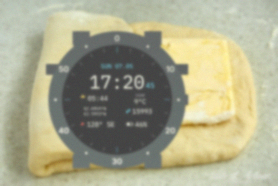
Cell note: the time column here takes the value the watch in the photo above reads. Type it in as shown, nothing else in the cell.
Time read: 17:20
